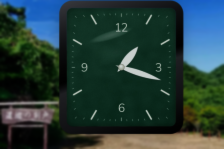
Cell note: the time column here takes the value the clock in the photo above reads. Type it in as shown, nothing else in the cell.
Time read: 1:18
